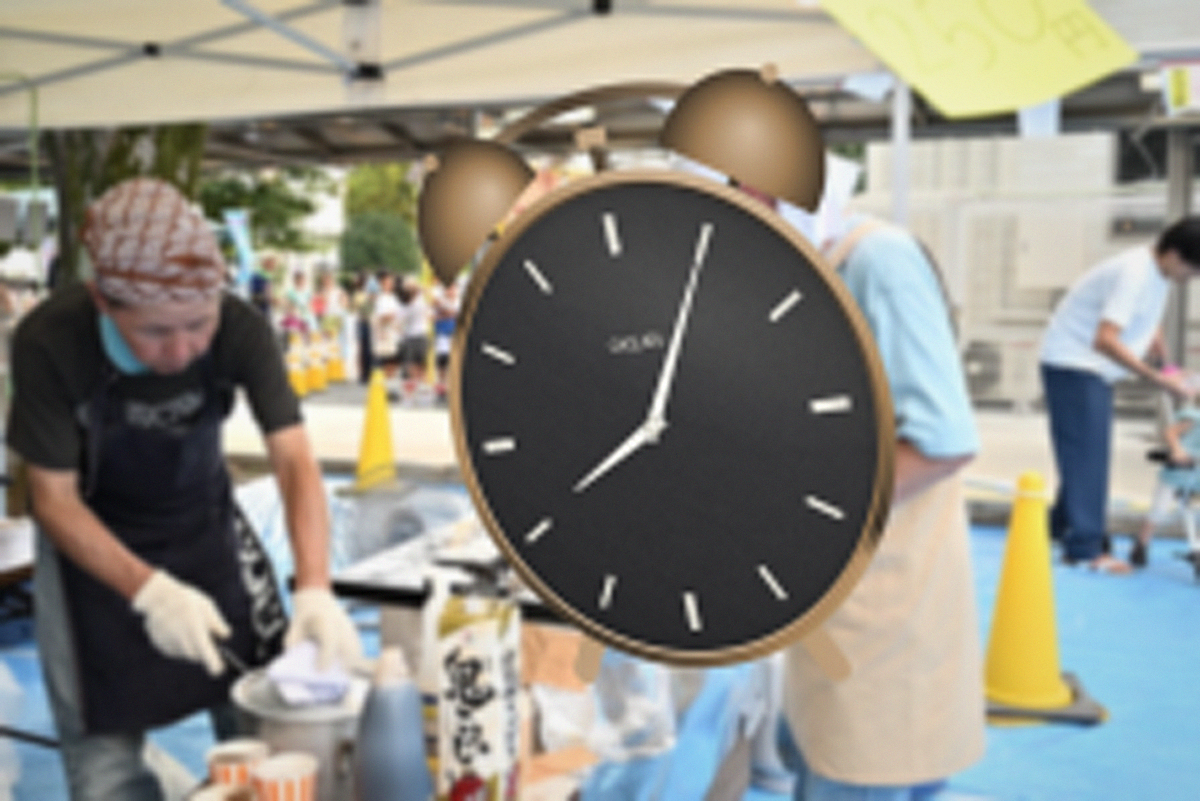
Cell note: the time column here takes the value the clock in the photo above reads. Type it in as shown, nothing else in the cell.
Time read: 8:05
